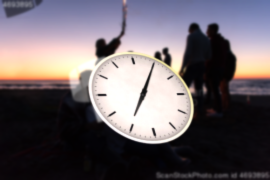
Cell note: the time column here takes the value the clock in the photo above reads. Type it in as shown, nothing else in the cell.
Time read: 7:05
